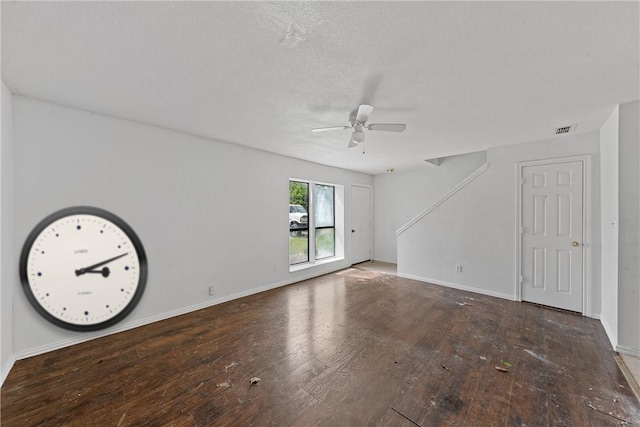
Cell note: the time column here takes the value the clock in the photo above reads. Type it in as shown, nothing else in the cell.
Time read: 3:12
